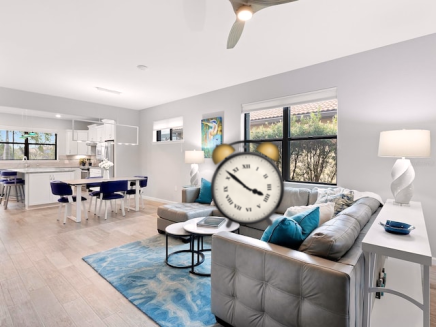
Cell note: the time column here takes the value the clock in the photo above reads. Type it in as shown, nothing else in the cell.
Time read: 3:52
